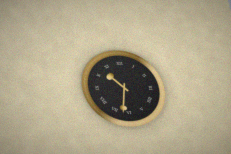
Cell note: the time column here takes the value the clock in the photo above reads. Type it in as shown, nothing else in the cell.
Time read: 10:32
